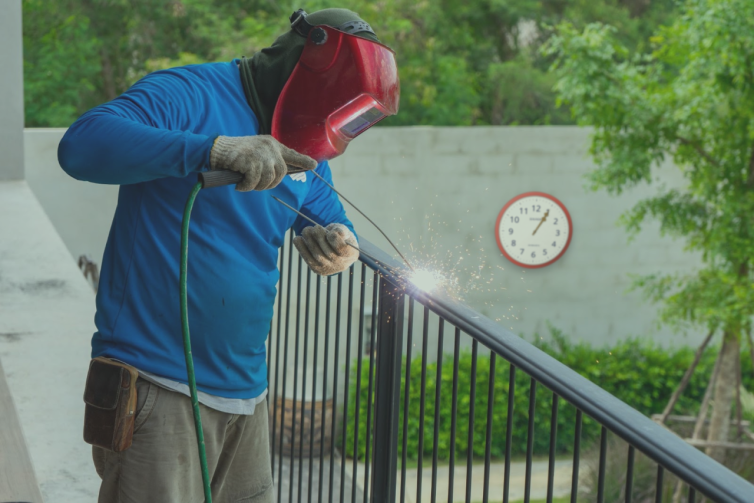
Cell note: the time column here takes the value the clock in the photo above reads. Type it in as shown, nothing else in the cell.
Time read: 1:05
